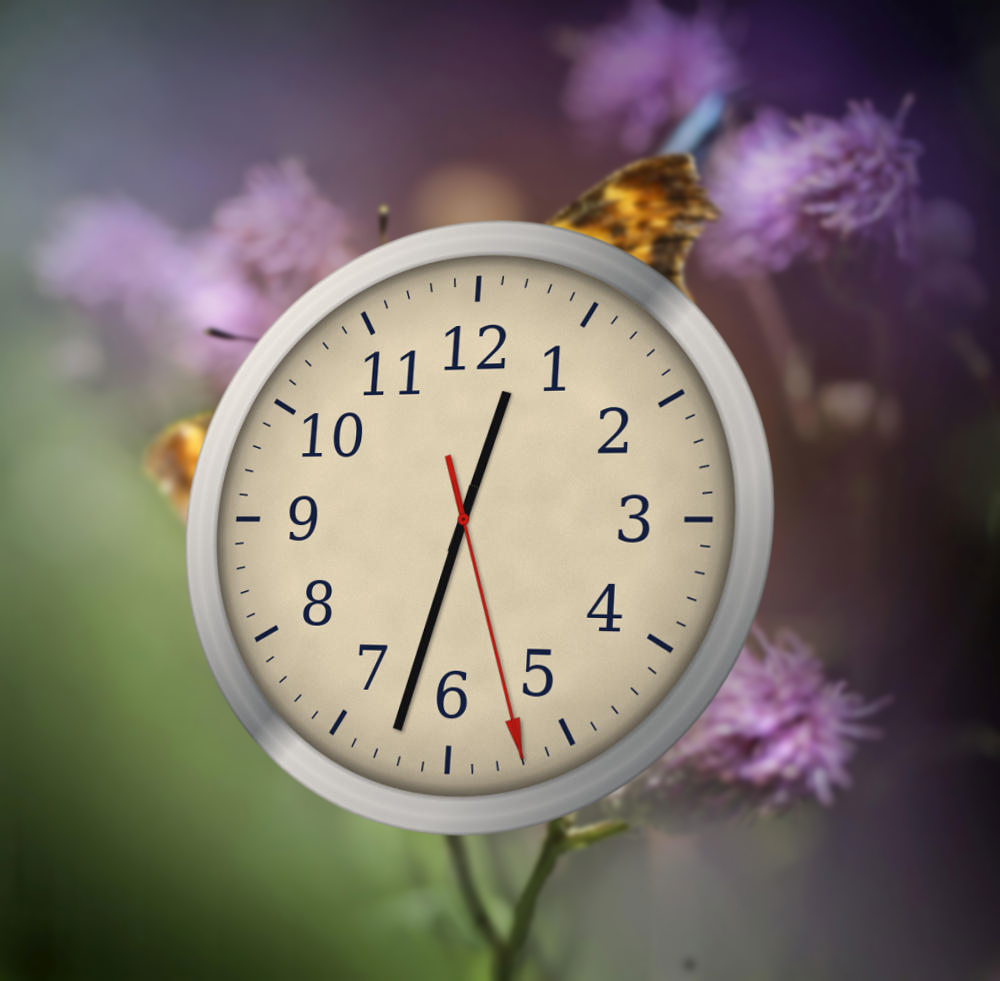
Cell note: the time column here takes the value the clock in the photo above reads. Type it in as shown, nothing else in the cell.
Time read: 12:32:27
